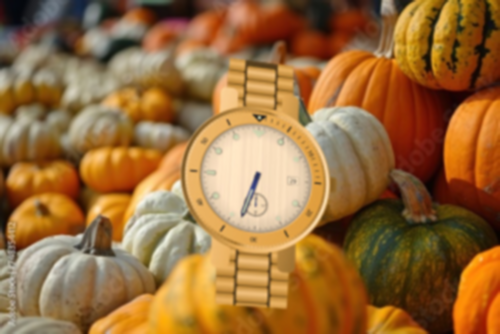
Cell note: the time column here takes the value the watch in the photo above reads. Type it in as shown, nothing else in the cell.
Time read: 6:33
